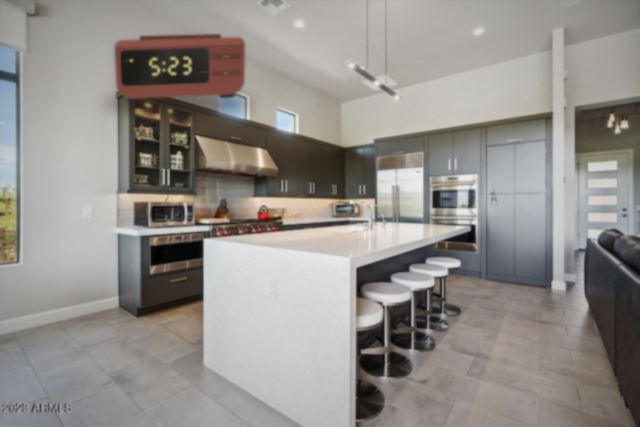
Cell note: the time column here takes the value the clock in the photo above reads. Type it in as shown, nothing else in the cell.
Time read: 5:23
